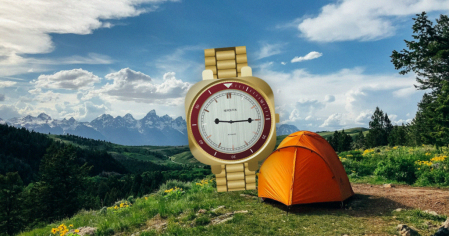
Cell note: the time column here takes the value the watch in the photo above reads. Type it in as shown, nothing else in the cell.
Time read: 9:15
